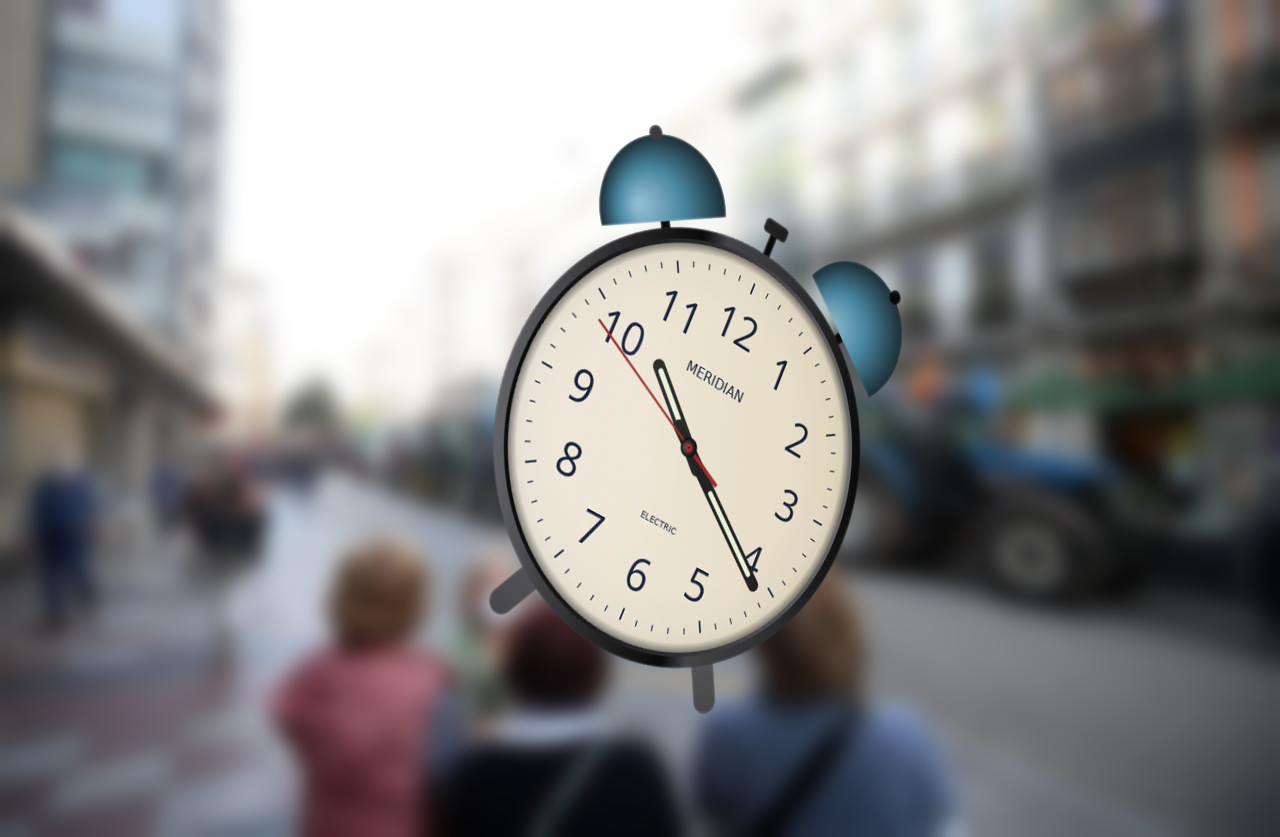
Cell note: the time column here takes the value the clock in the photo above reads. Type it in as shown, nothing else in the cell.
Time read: 10:20:49
